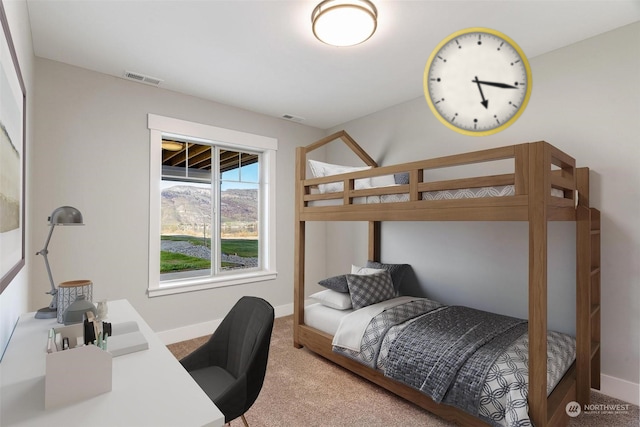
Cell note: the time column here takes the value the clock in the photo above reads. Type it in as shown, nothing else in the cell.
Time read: 5:16
